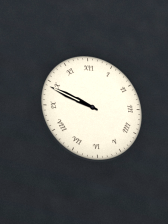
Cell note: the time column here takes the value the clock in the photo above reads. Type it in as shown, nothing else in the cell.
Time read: 9:49
